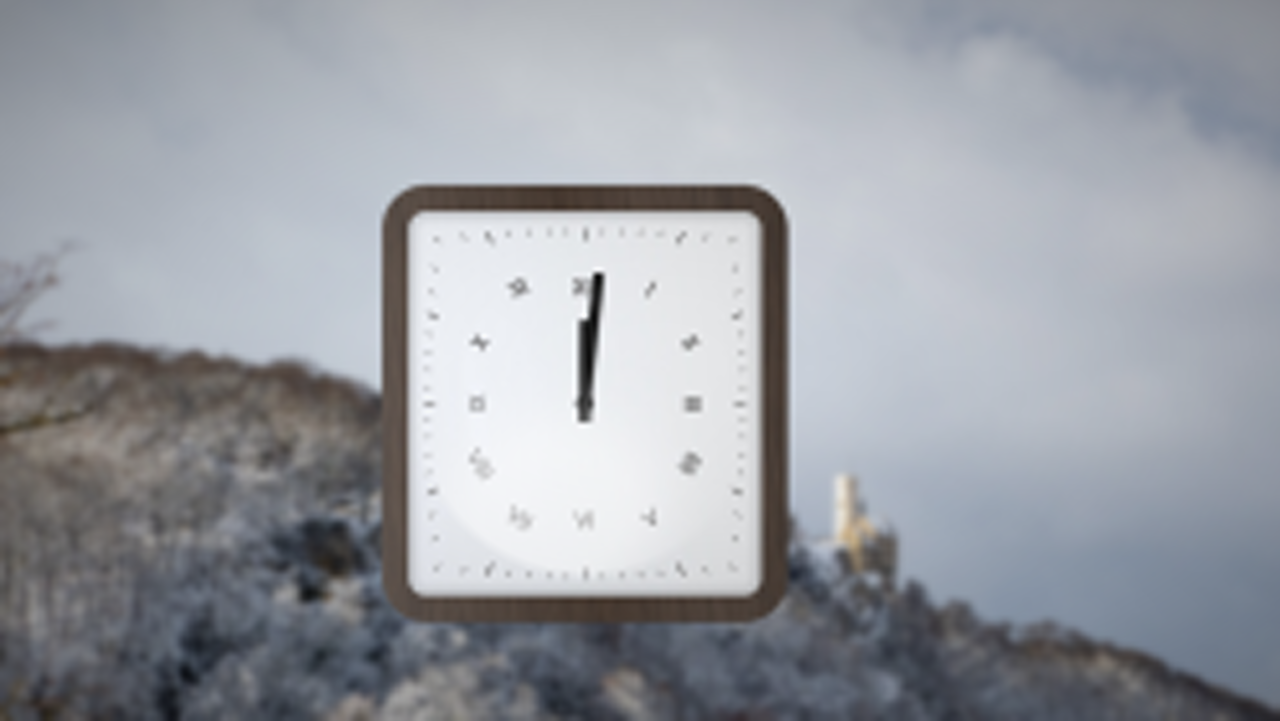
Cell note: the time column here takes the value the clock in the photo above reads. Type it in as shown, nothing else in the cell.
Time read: 12:01
